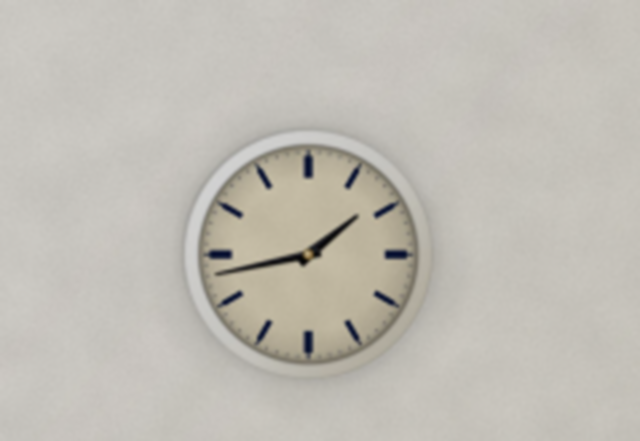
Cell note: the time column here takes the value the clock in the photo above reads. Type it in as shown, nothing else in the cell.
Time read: 1:43
